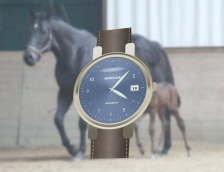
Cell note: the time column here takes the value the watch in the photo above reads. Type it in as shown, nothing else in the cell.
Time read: 4:07
